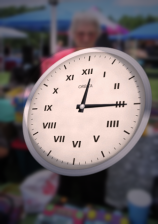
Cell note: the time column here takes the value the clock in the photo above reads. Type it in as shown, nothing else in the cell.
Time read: 12:15
